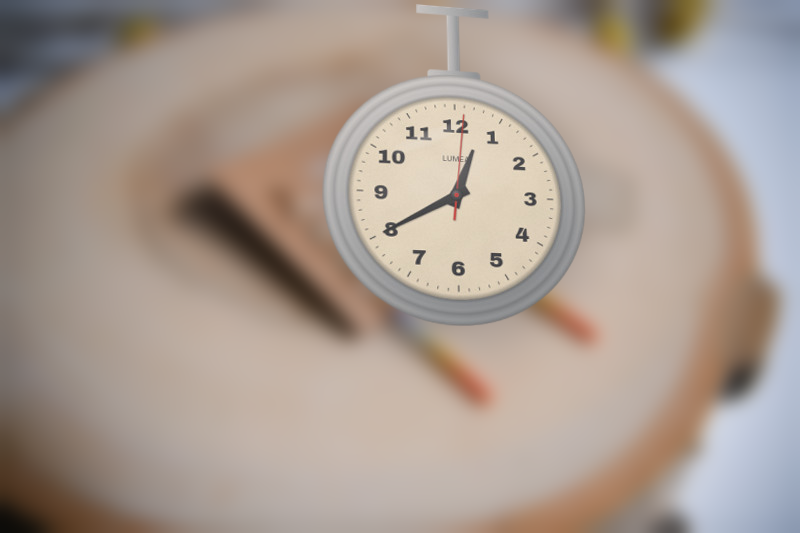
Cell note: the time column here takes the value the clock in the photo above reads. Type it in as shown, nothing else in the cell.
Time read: 12:40:01
